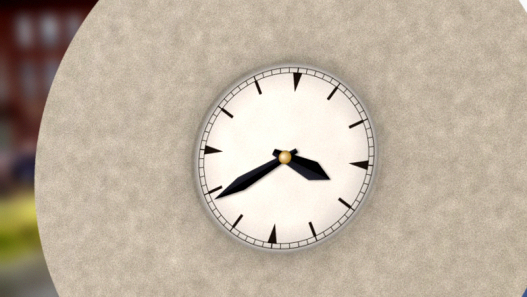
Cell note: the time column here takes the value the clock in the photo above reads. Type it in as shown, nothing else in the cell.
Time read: 3:39
